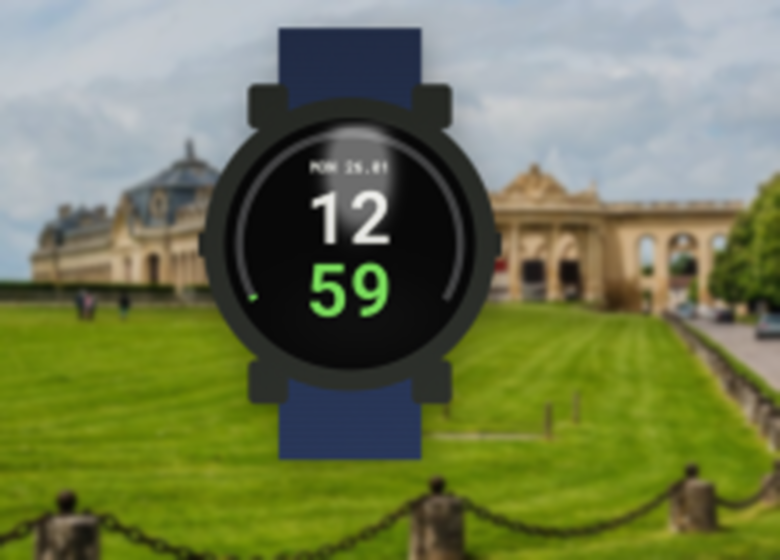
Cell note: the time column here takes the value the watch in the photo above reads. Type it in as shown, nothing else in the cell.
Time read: 12:59
